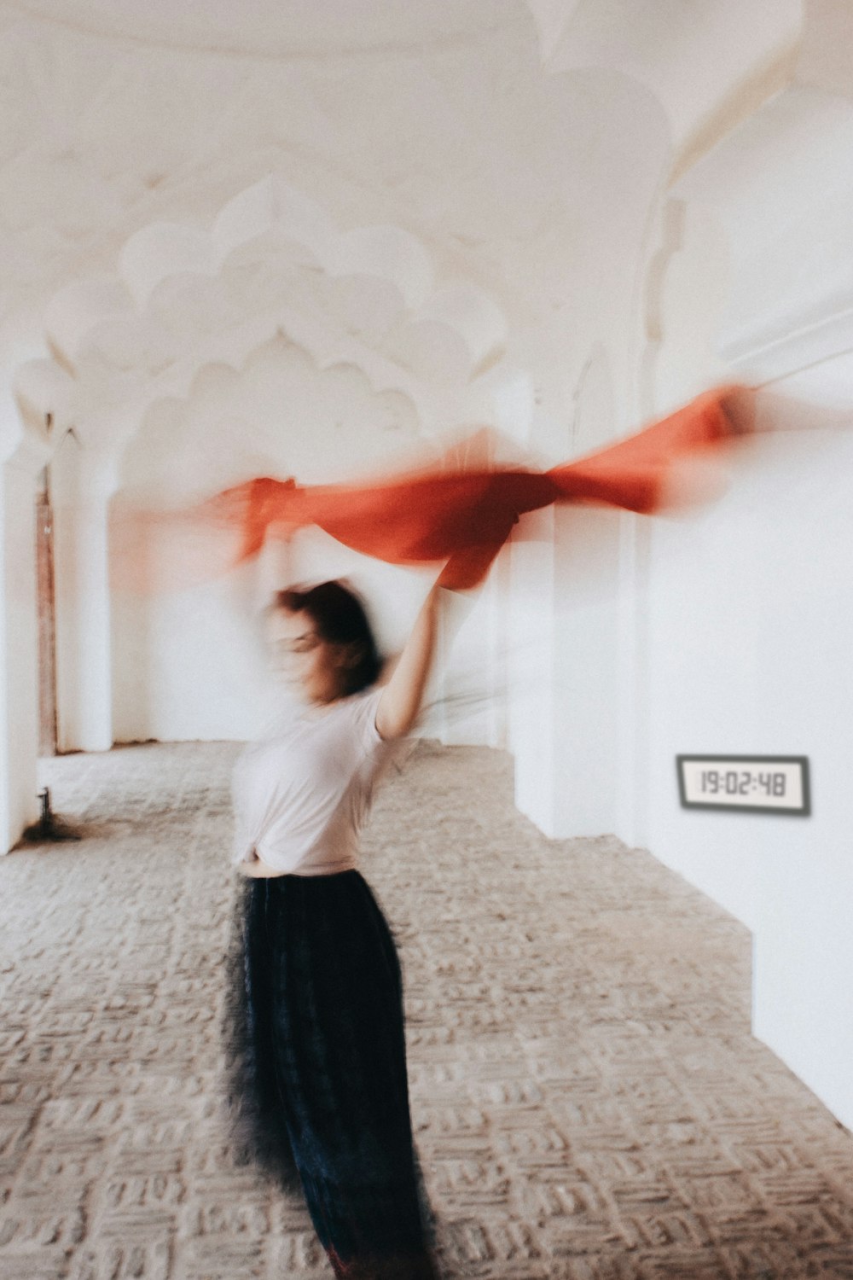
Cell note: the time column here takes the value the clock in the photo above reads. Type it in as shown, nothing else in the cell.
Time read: 19:02:48
